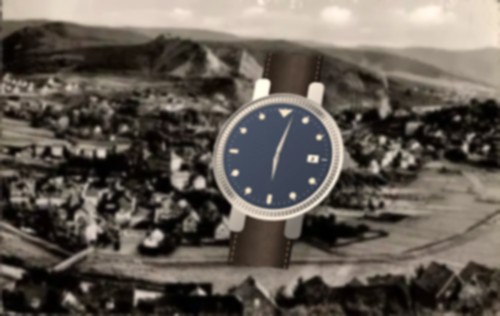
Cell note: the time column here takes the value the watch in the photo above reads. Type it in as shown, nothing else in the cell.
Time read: 6:02
